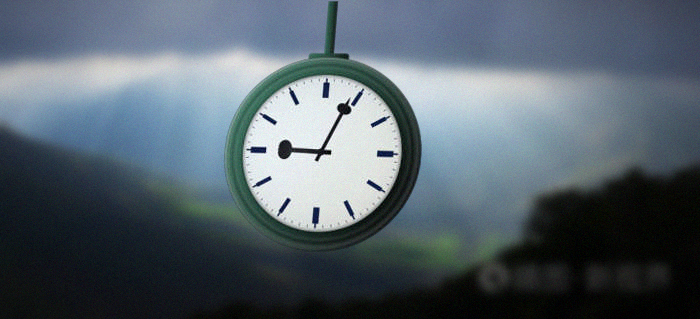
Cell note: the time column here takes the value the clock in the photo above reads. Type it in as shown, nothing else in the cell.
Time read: 9:04
